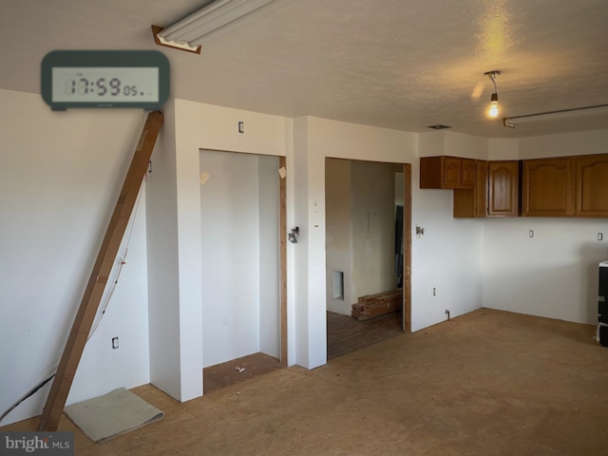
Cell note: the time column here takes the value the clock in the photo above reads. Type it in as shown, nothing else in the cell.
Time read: 17:59
